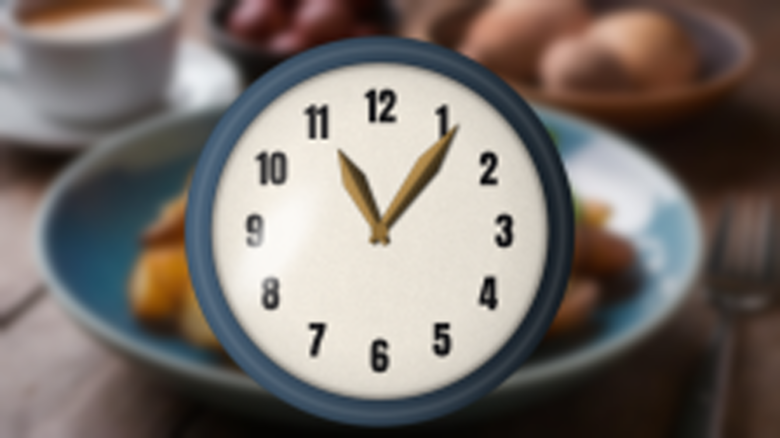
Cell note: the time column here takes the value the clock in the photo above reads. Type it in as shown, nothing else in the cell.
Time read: 11:06
